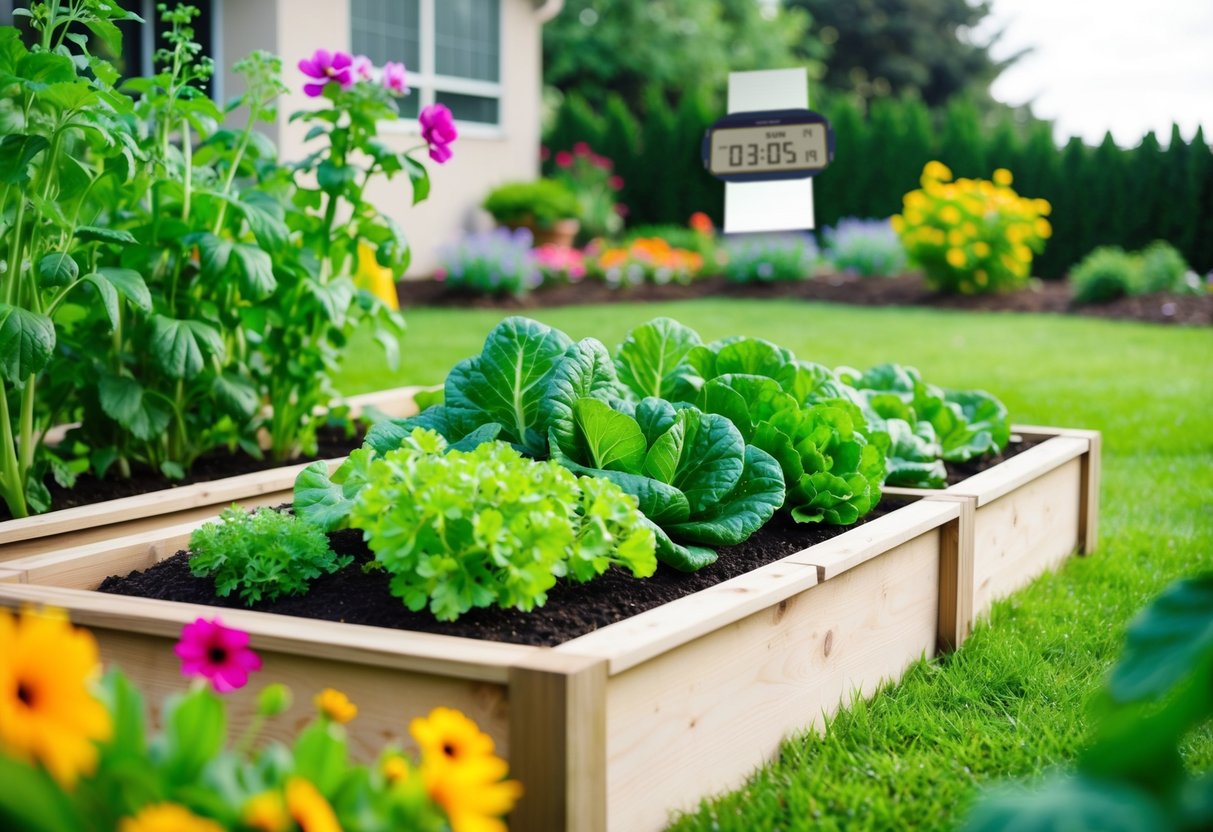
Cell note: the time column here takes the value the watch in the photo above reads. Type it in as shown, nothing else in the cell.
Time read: 3:05
